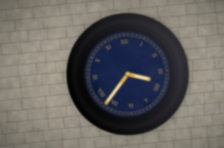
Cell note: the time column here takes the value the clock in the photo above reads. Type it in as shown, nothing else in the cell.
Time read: 3:37
